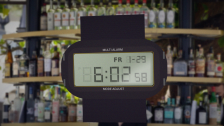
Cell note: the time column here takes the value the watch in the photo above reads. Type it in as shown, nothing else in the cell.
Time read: 6:02:58
